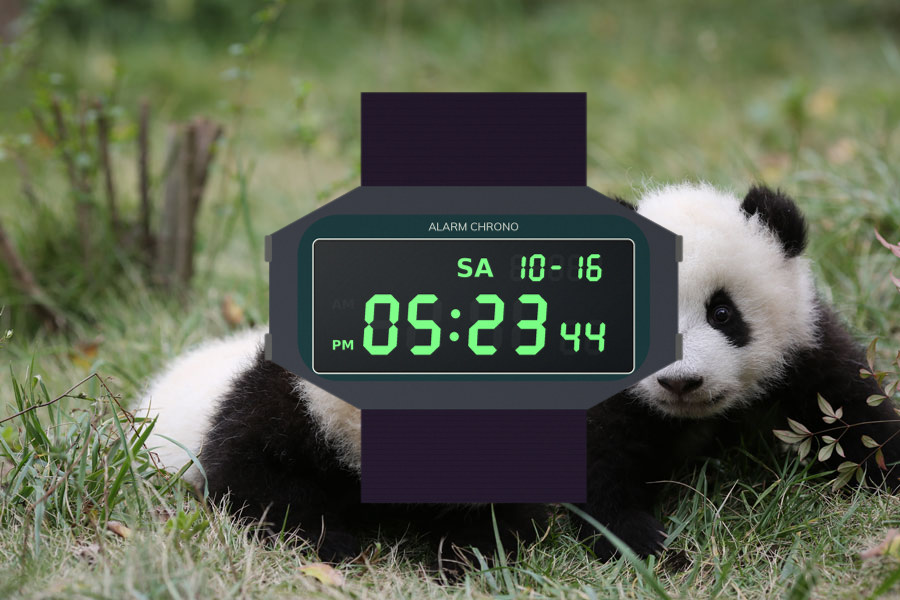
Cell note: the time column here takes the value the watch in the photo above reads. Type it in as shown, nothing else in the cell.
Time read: 5:23:44
